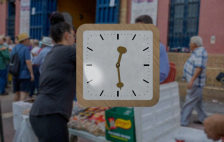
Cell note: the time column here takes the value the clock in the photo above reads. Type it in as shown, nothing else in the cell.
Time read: 12:29
